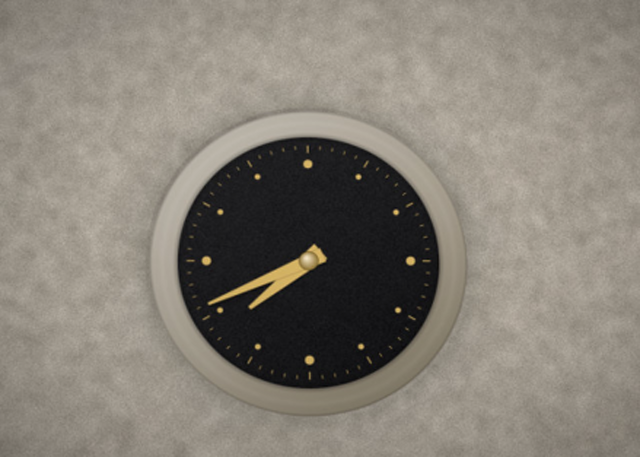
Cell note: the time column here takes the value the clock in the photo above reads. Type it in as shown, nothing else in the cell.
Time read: 7:41
